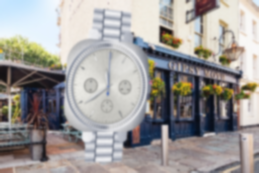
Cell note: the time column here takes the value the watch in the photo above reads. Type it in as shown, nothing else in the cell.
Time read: 11:39
